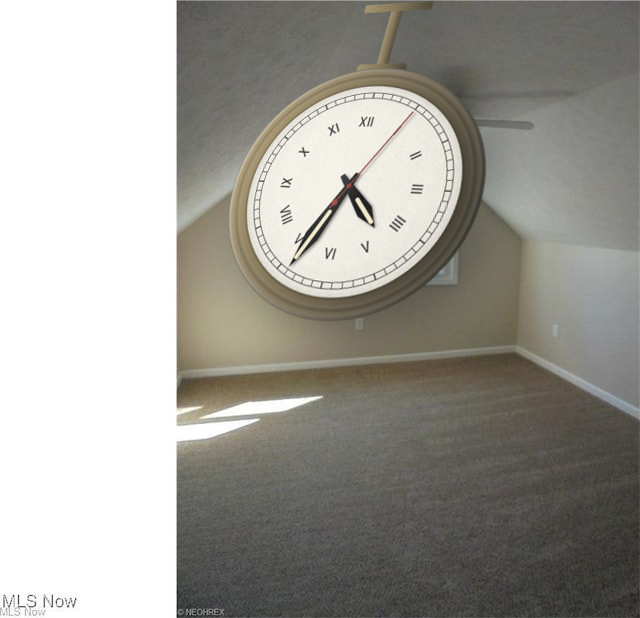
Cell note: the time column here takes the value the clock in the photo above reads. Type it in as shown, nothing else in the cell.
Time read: 4:34:05
